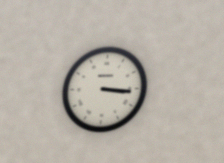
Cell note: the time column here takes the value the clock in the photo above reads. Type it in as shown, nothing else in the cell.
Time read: 3:16
